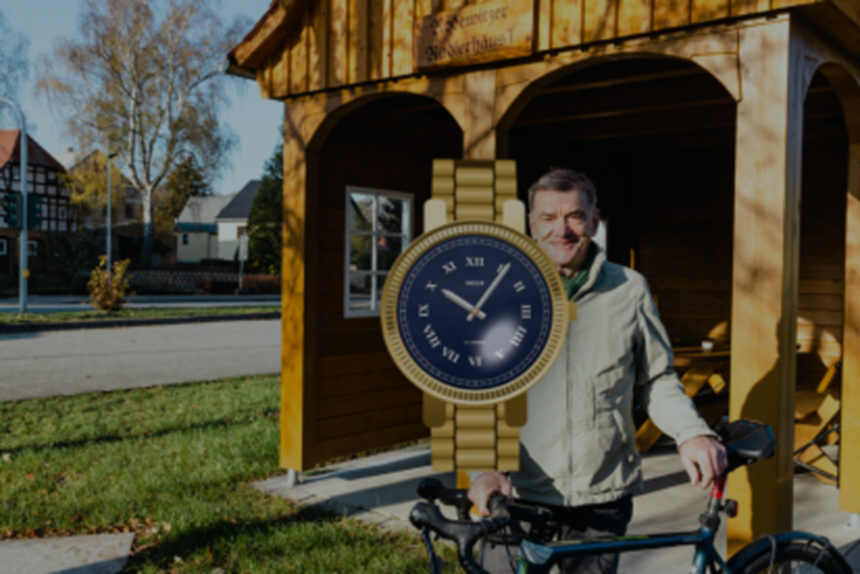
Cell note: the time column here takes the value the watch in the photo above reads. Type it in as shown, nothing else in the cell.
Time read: 10:06
